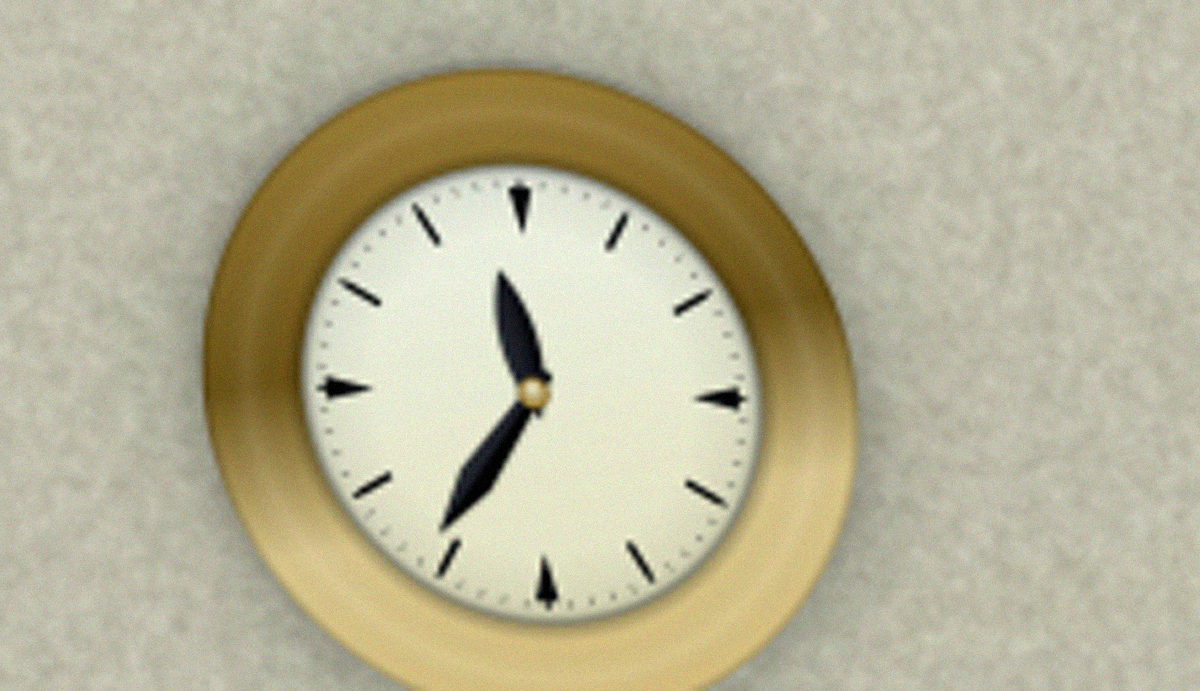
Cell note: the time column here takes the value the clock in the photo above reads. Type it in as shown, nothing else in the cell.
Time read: 11:36
